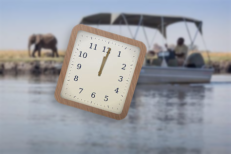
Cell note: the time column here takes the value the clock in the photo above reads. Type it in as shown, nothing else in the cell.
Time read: 12:01
